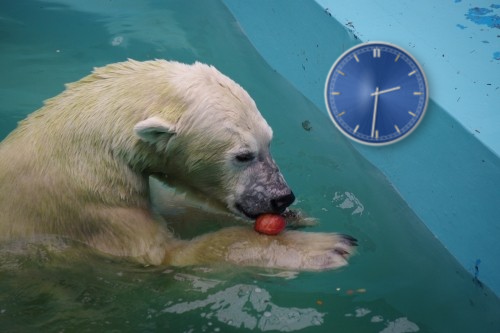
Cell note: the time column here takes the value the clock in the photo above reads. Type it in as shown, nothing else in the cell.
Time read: 2:31
